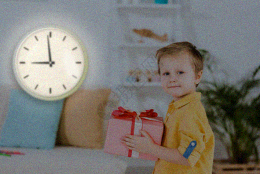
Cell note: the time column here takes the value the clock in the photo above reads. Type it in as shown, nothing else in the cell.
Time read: 8:59
